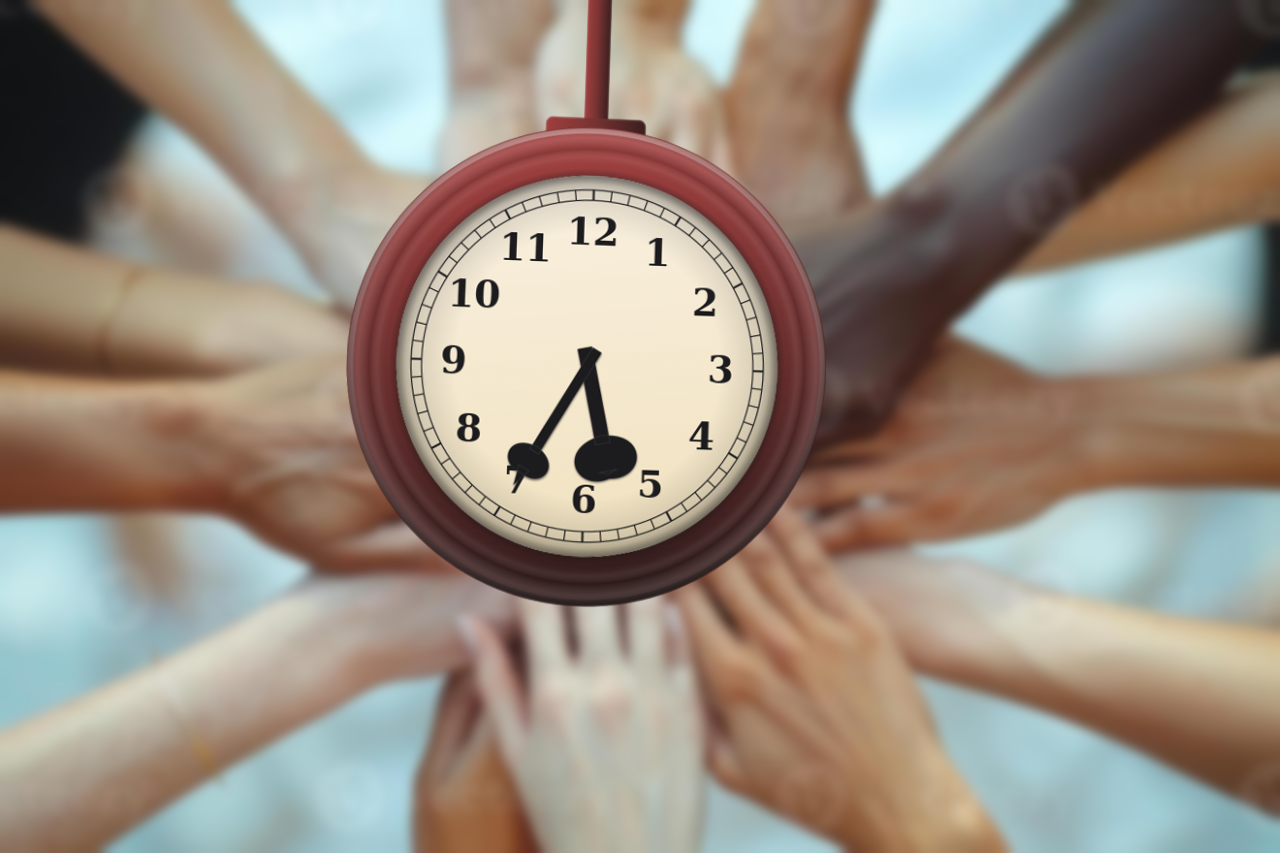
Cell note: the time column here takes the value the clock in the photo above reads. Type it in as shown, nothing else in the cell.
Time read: 5:35
